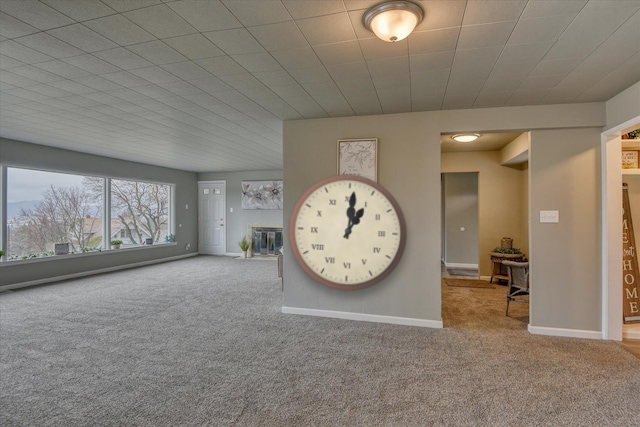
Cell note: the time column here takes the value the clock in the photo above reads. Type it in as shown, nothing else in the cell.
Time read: 1:01
